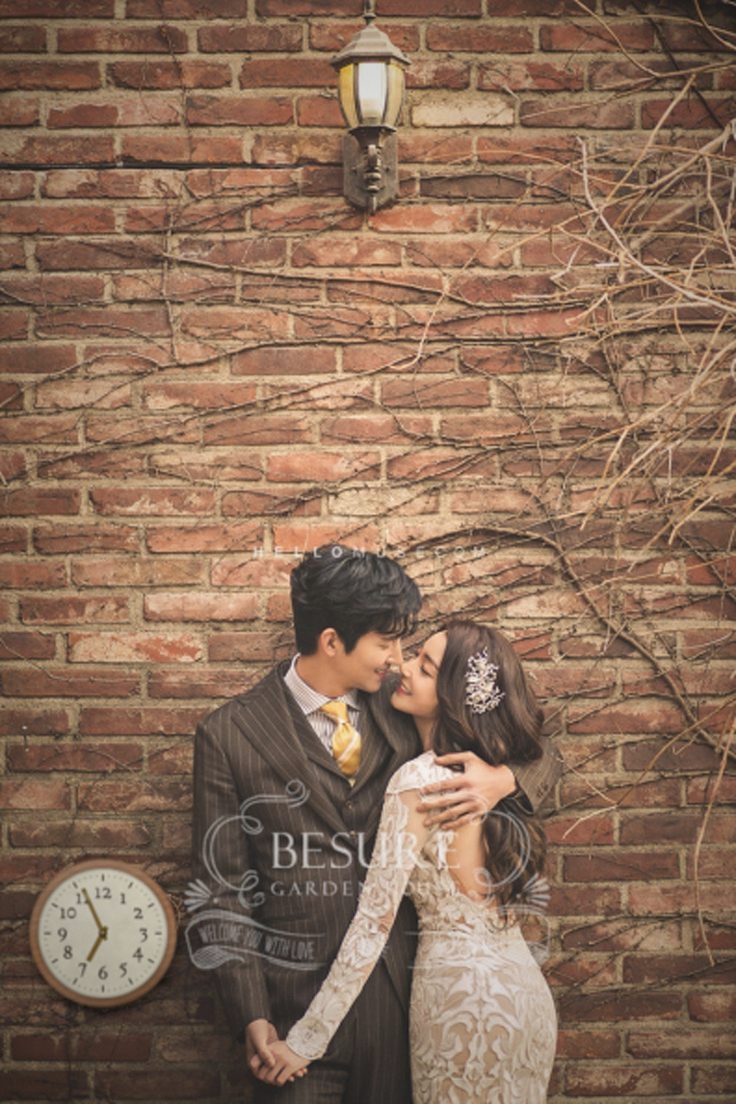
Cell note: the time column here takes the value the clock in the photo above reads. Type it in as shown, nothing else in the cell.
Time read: 6:56
